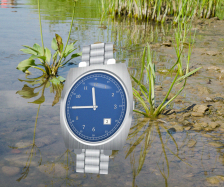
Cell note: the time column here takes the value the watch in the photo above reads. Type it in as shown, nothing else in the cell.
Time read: 11:45
